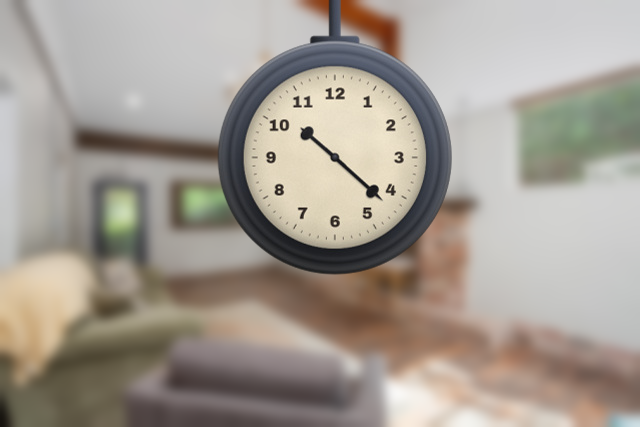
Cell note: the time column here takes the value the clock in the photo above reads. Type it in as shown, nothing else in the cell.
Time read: 10:22
